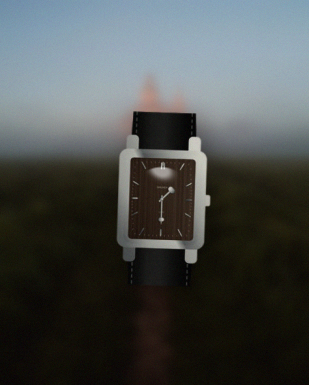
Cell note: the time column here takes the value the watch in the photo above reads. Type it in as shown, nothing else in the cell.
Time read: 1:30
